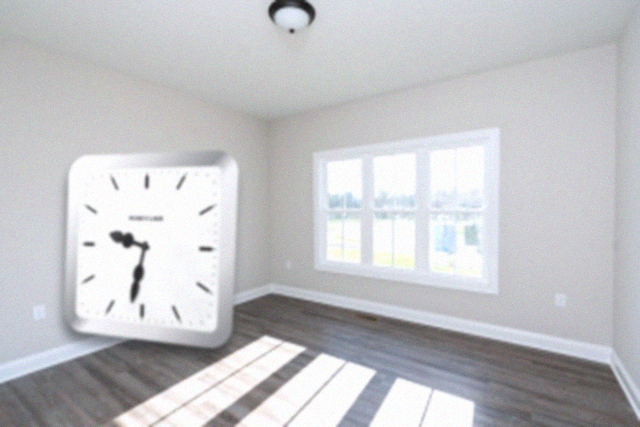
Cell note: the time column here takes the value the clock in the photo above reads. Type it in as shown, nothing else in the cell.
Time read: 9:32
